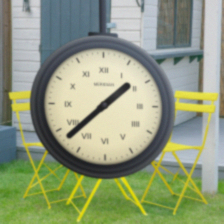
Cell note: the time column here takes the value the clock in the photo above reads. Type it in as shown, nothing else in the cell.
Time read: 1:38
